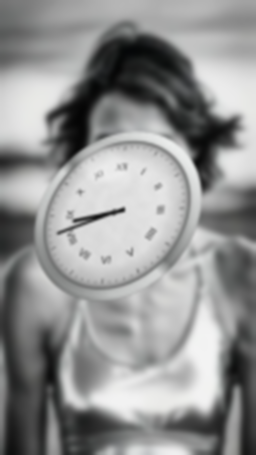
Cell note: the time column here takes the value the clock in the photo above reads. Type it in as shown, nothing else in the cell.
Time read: 8:42
